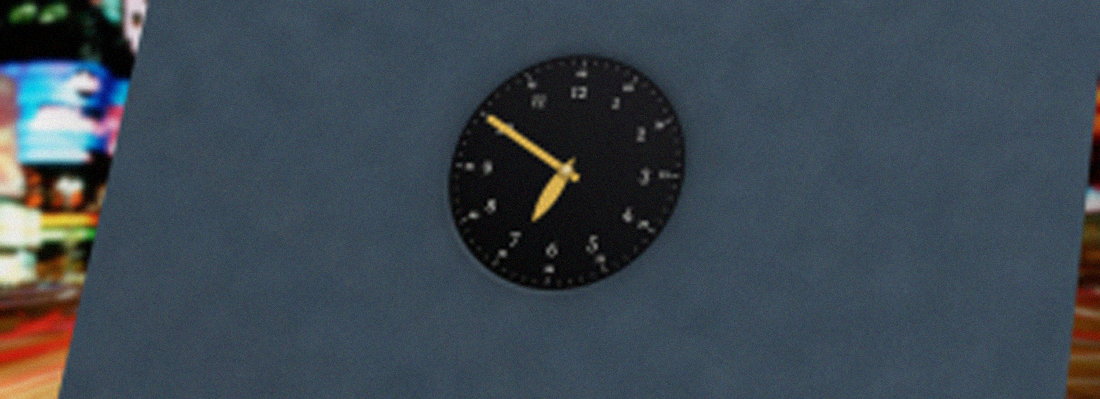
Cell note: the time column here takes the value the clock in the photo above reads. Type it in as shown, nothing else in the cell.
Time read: 6:50
